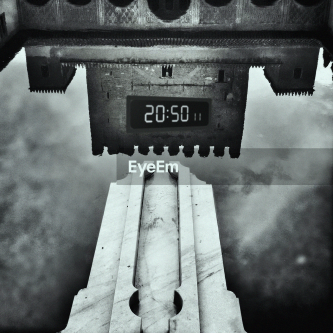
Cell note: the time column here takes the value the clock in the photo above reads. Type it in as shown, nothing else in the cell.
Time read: 20:50:11
